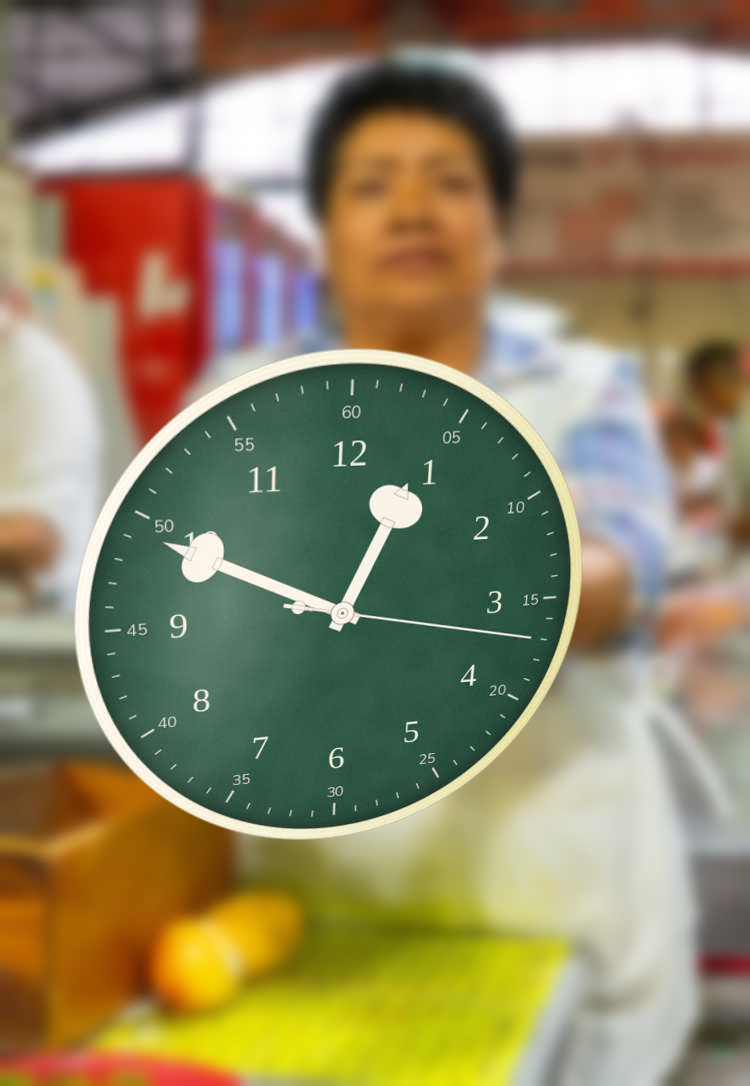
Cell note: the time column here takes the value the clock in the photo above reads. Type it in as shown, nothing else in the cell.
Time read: 12:49:17
